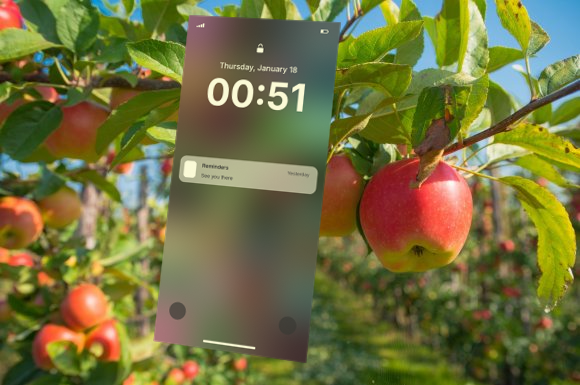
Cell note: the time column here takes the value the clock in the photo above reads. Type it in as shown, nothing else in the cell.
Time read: 0:51
